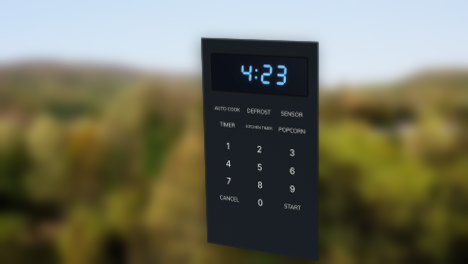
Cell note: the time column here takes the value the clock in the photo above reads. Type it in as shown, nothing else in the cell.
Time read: 4:23
